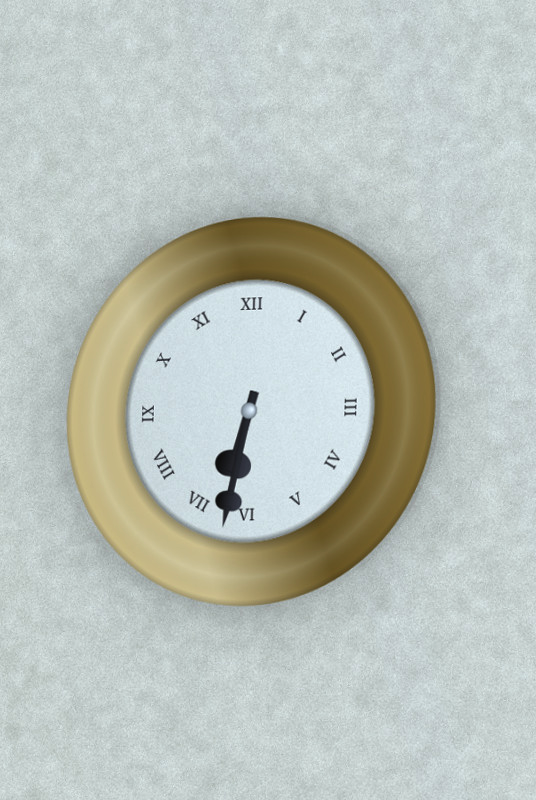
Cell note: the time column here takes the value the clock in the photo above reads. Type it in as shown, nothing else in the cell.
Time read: 6:32
